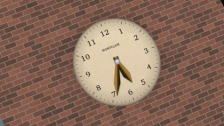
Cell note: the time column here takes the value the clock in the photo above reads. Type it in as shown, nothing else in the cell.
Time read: 5:34
